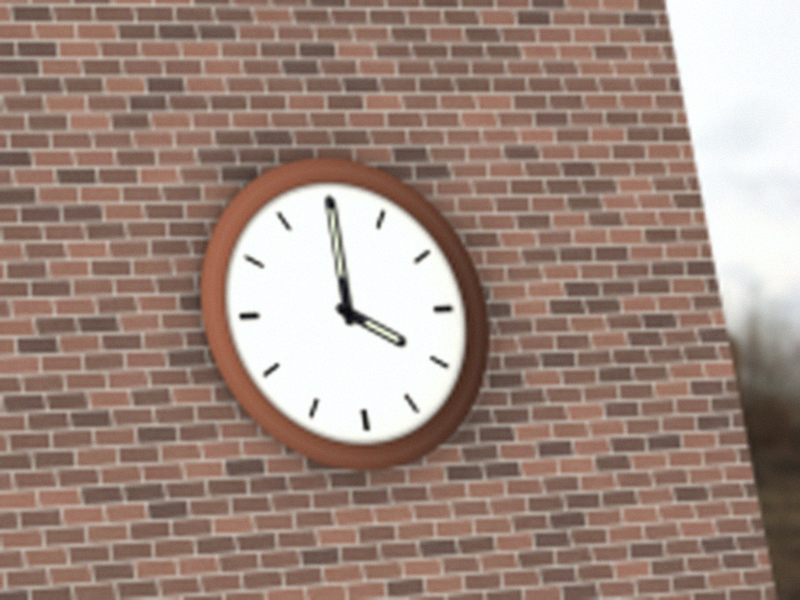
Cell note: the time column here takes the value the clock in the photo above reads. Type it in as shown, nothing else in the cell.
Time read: 4:00
